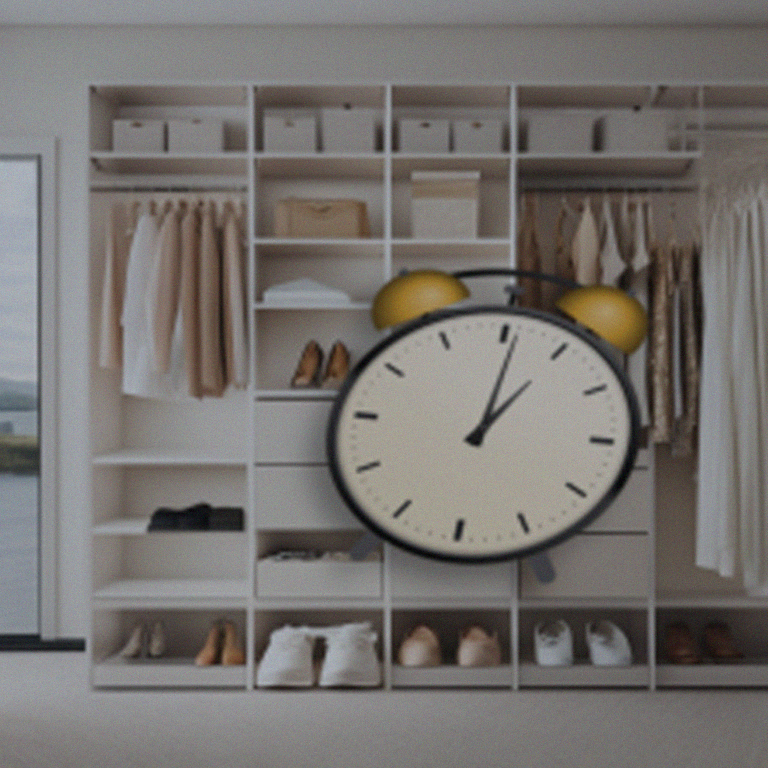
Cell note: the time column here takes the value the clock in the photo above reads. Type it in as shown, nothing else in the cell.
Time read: 1:01
